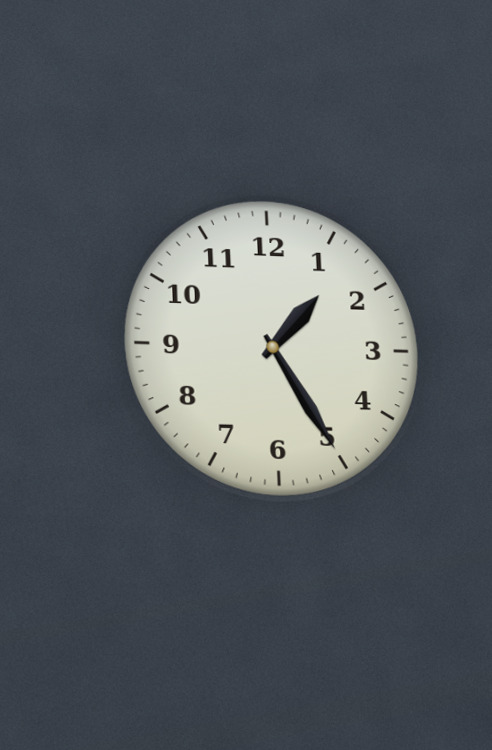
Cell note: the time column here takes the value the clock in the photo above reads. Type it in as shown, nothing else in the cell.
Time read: 1:25
